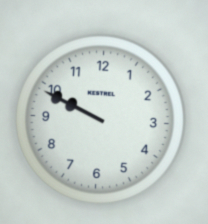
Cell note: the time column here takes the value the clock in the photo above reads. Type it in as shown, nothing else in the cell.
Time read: 9:49
